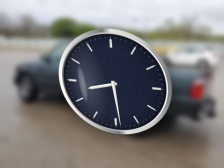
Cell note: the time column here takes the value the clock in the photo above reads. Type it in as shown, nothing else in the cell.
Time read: 8:29
